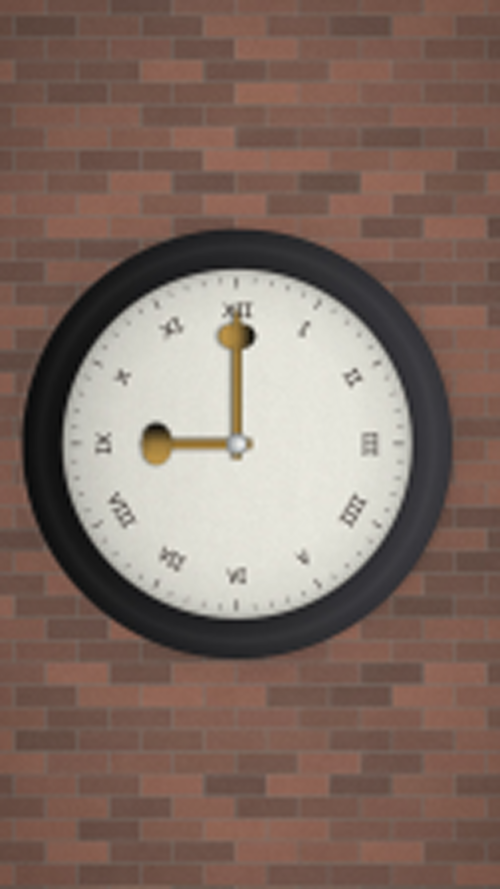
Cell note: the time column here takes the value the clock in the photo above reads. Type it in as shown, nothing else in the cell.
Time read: 9:00
